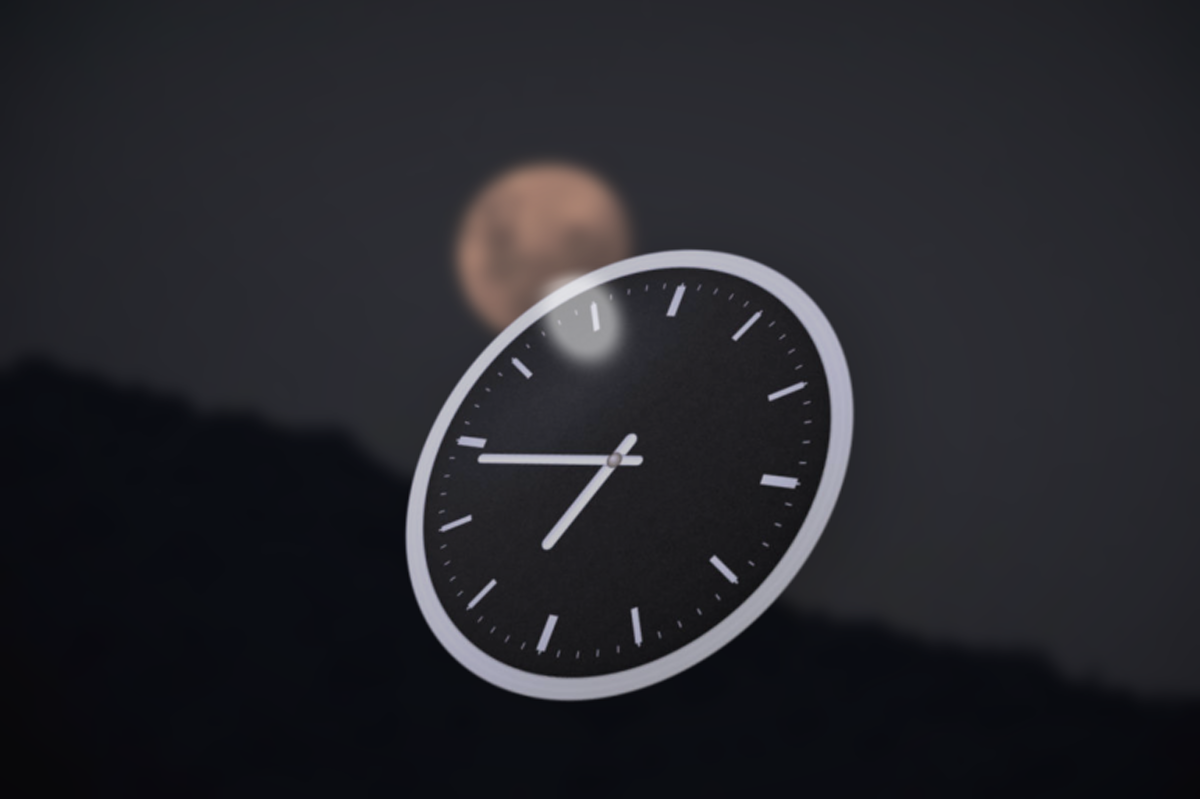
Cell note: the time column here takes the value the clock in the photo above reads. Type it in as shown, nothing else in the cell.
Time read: 6:44
